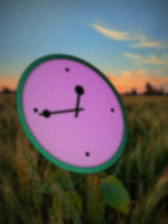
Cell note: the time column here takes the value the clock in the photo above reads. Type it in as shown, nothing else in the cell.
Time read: 12:44
